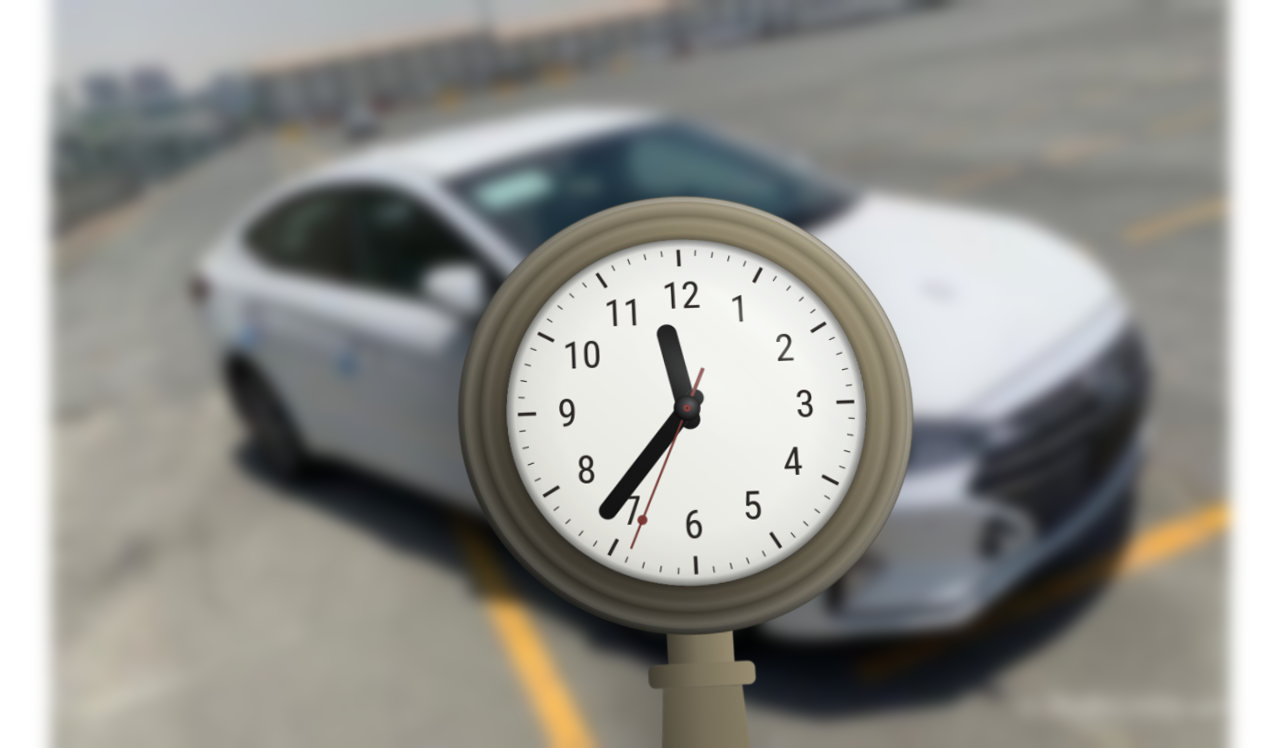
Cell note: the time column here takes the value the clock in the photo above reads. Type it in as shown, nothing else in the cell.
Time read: 11:36:34
